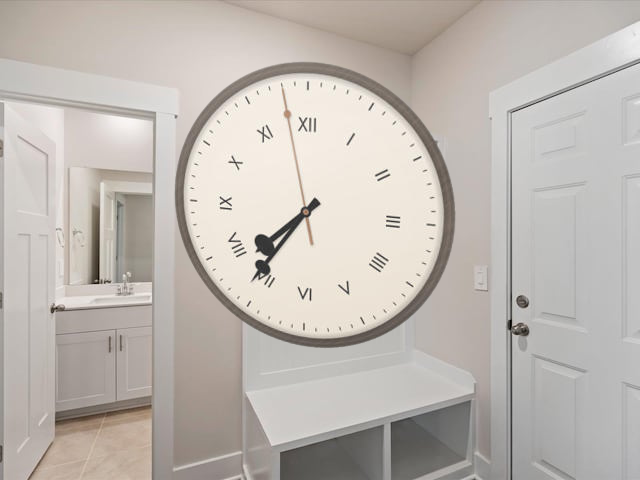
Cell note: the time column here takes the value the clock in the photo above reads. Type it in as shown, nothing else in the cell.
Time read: 7:35:58
